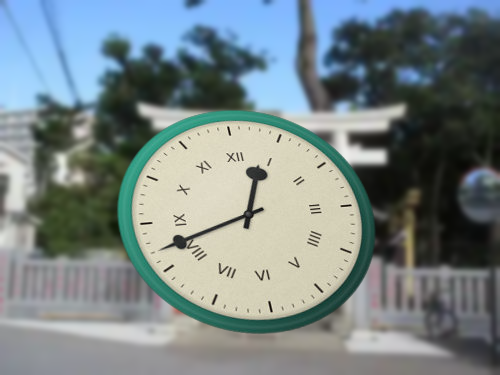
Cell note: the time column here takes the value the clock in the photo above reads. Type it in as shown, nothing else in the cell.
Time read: 12:42
